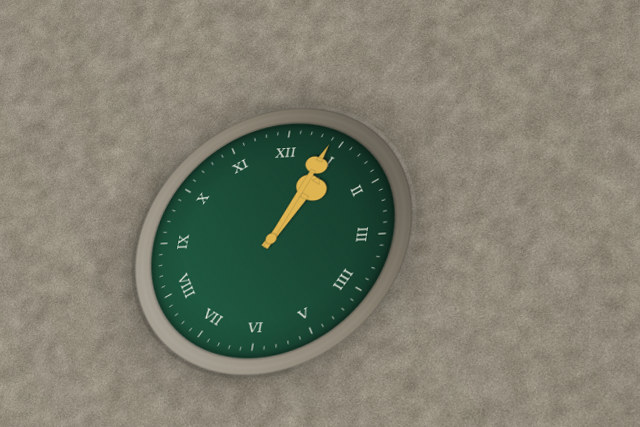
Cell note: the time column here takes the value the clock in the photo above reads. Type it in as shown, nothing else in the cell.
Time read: 1:04
